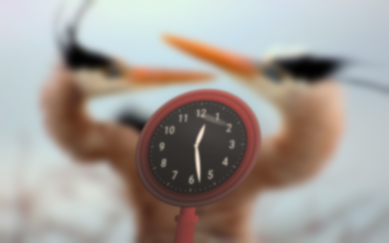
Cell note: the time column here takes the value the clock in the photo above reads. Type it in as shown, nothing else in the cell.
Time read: 12:28
